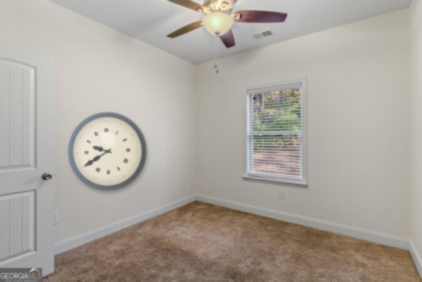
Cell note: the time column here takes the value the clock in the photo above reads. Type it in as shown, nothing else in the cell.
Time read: 9:40
